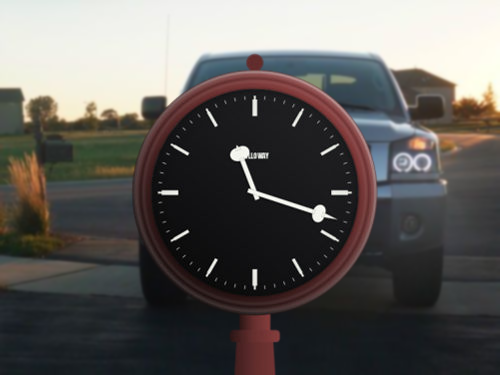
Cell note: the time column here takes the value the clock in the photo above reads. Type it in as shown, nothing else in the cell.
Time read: 11:18
